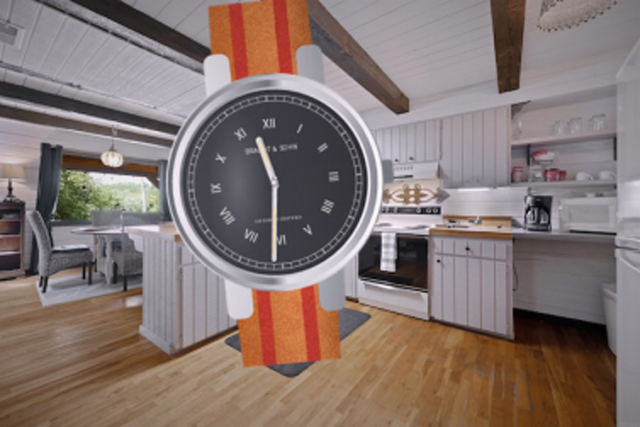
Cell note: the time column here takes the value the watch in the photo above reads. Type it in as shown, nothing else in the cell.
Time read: 11:31
